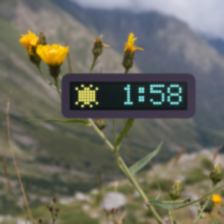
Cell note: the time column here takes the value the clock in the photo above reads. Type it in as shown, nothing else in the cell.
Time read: 1:58
